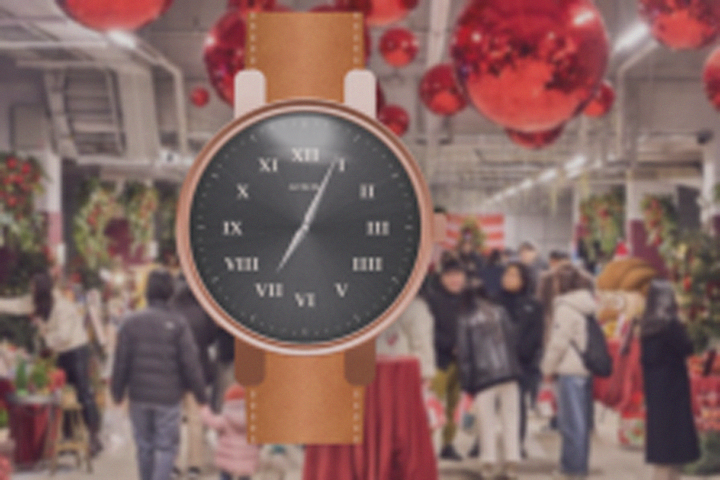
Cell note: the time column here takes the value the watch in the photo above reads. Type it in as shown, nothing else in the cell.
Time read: 7:04
